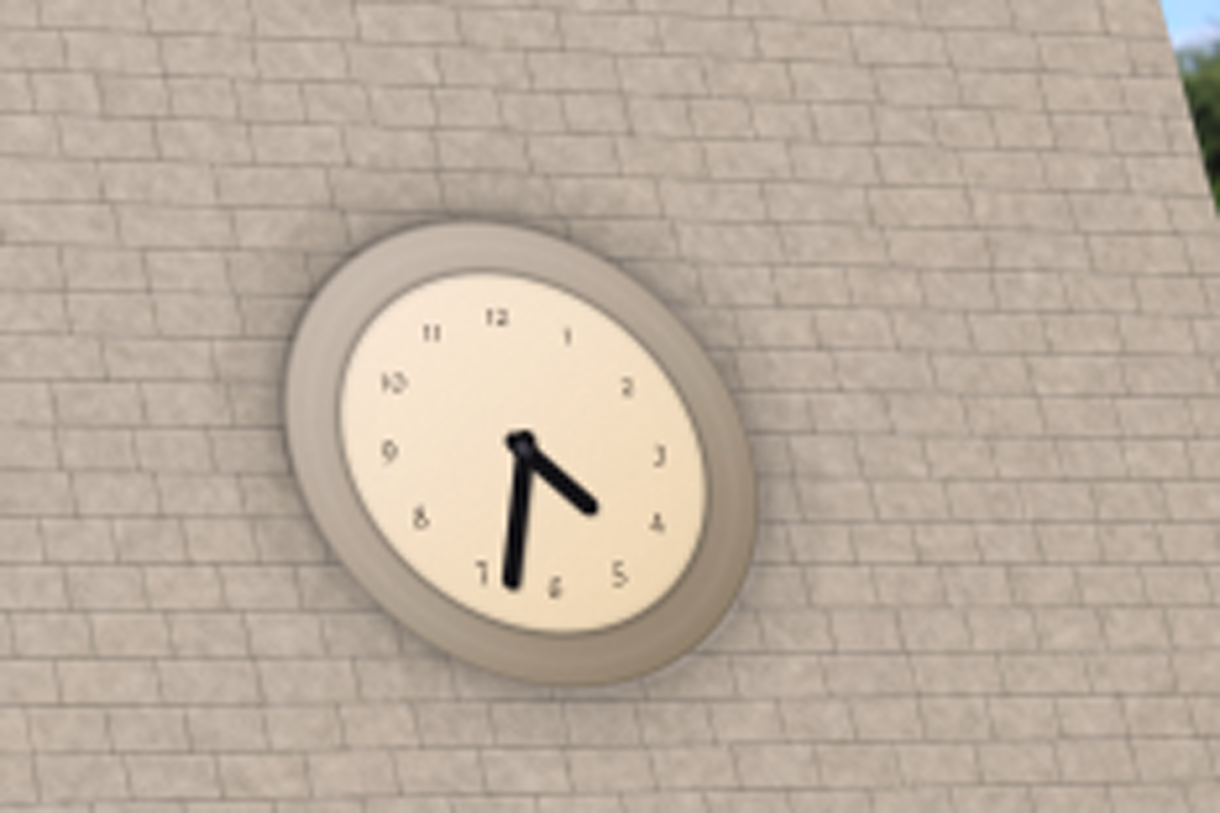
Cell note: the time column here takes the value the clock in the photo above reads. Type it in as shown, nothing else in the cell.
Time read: 4:33
